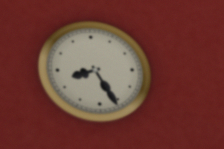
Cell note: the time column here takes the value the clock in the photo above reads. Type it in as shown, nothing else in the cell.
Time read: 8:26
